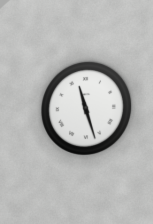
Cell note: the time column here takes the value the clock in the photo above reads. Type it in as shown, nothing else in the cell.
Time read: 11:27
